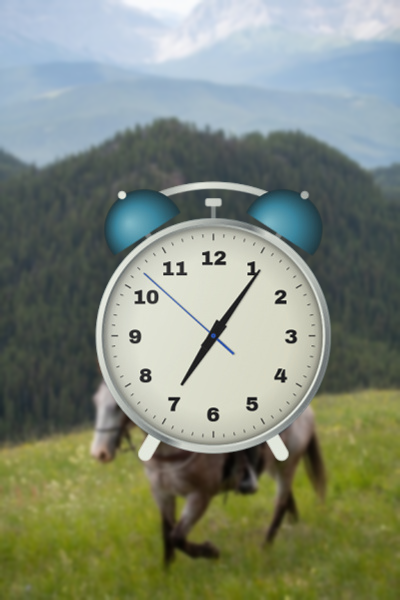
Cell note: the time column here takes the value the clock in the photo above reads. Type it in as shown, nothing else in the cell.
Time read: 7:05:52
